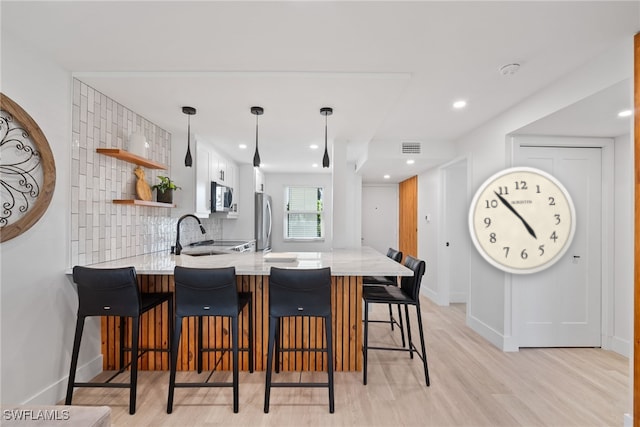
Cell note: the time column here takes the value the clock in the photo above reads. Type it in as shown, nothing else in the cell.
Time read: 4:53
